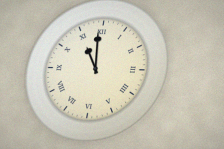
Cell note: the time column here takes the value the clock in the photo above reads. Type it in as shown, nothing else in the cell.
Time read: 10:59
